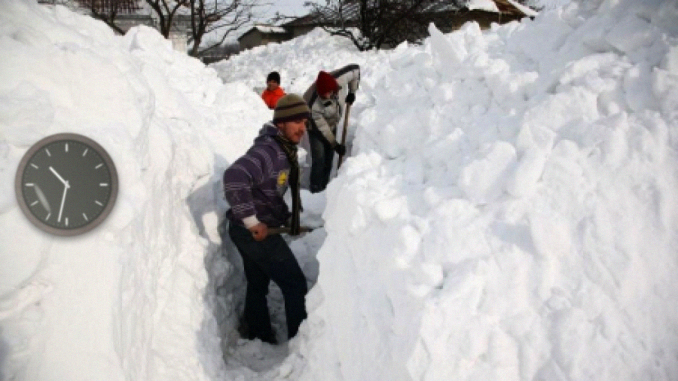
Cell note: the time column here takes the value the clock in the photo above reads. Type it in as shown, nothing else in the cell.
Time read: 10:32
